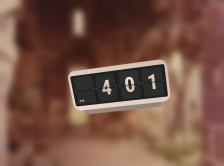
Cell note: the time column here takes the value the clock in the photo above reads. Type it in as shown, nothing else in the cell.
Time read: 4:01
